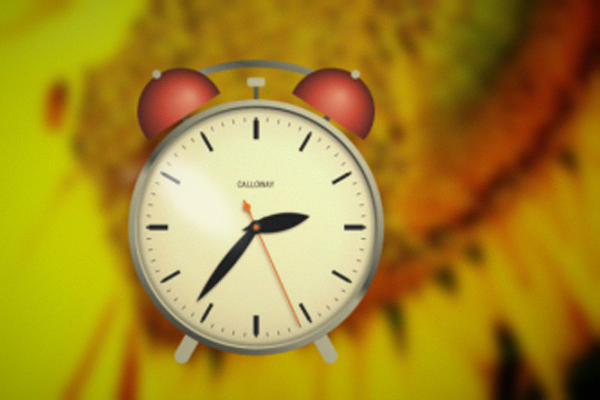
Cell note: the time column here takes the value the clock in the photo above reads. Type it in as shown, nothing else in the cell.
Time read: 2:36:26
